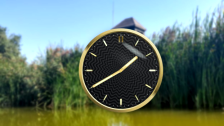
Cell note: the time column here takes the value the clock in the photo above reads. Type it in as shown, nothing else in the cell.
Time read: 1:40
